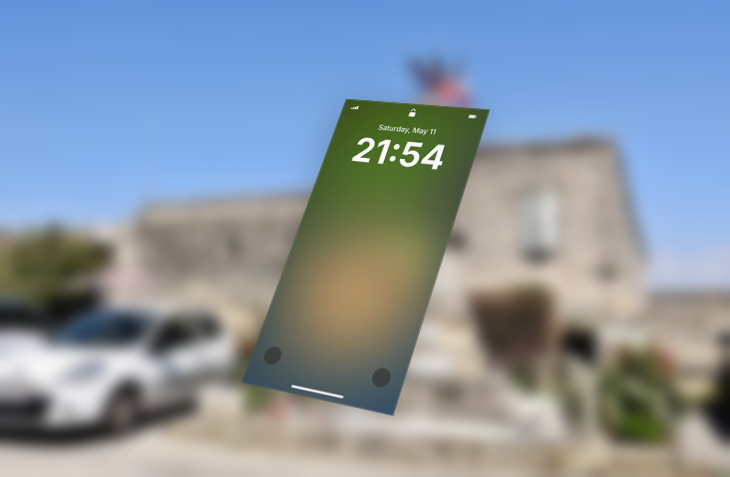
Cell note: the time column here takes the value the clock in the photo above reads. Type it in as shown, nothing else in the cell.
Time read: 21:54
